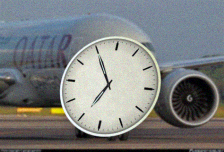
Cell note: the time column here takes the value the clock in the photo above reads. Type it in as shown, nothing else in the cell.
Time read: 6:55
